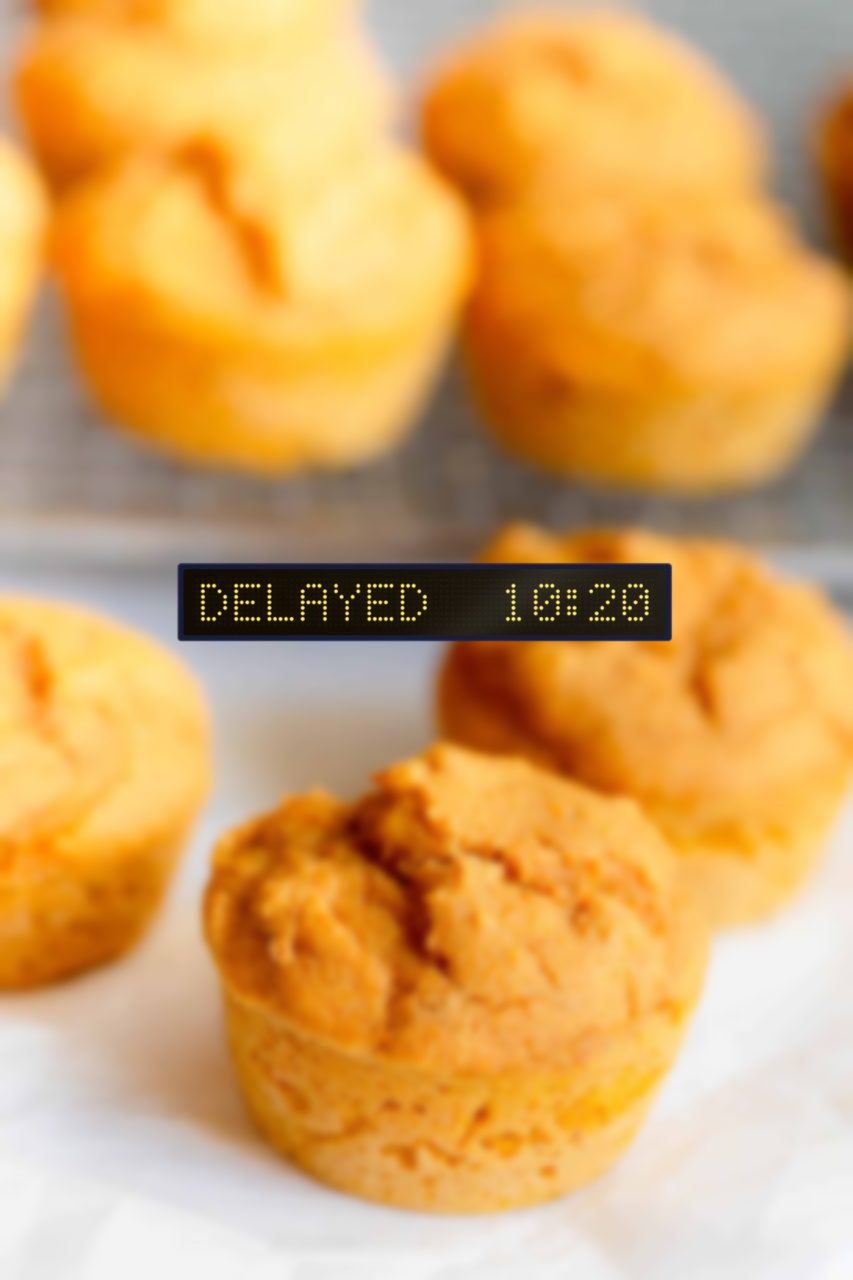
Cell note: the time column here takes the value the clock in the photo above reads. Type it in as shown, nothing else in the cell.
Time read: 10:20
